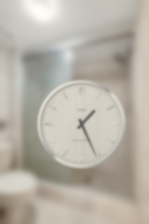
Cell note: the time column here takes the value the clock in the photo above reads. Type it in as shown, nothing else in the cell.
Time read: 1:26
